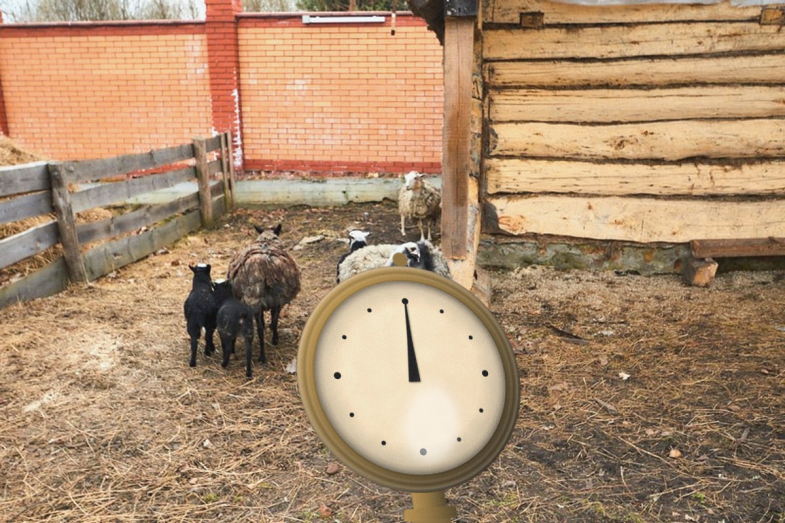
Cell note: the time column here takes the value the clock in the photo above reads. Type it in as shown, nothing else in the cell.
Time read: 12:00
